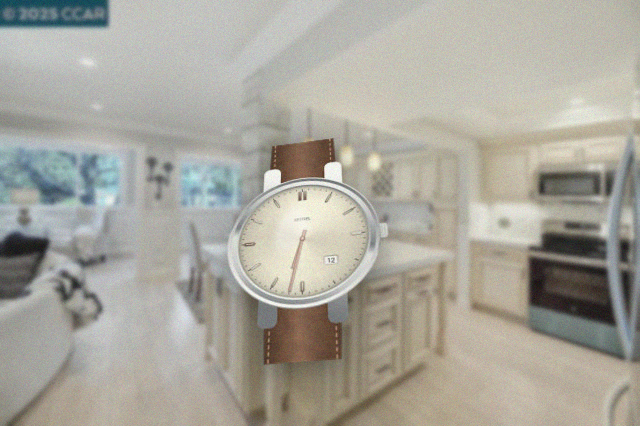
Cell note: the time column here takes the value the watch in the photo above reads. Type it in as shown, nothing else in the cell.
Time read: 6:32
